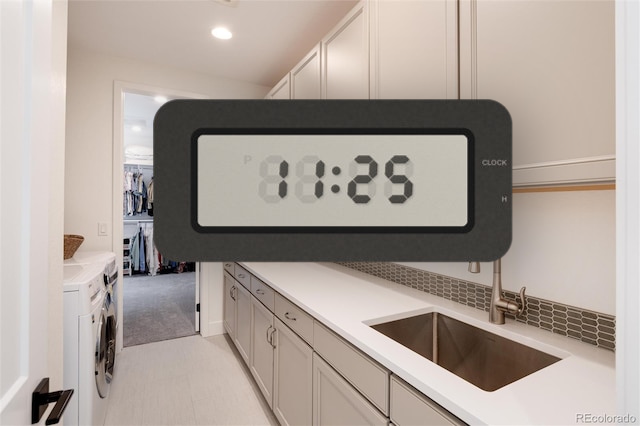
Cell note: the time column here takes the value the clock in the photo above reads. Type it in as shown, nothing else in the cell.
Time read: 11:25
